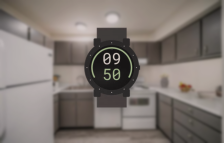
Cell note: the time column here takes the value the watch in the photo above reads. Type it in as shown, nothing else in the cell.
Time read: 9:50
